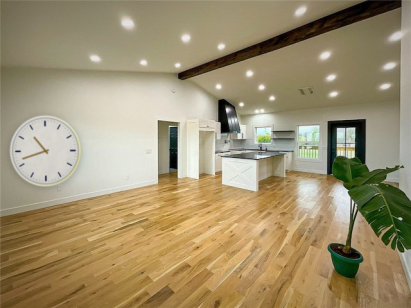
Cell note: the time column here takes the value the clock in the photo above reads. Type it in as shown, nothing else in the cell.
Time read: 10:42
